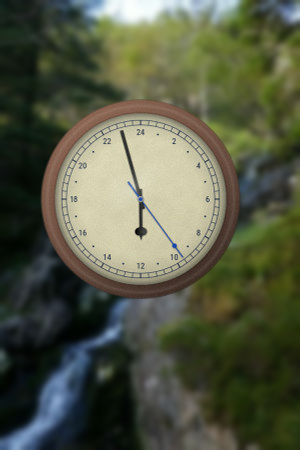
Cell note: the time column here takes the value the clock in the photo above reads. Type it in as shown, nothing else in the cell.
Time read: 11:57:24
